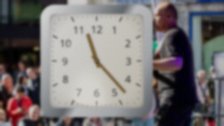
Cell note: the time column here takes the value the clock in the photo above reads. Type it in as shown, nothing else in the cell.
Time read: 11:23
